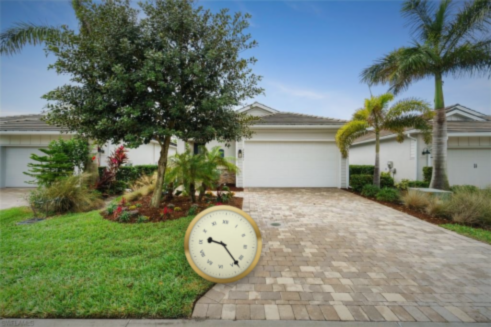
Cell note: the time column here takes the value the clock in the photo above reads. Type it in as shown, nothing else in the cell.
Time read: 9:23
